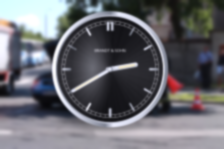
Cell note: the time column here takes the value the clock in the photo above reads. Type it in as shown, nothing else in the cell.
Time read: 2:40
